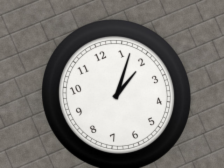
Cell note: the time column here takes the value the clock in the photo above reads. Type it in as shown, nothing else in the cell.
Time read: 2:07
